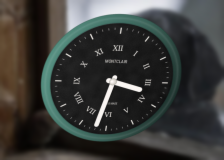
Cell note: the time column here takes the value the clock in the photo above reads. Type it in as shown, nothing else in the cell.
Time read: 3:32
